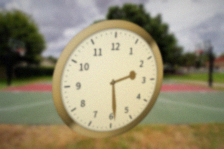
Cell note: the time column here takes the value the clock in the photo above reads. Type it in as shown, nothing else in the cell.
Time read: 2:29
